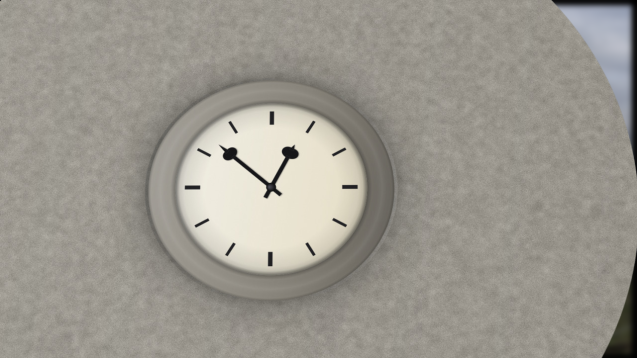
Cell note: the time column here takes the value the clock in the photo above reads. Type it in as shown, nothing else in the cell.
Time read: 12:52
